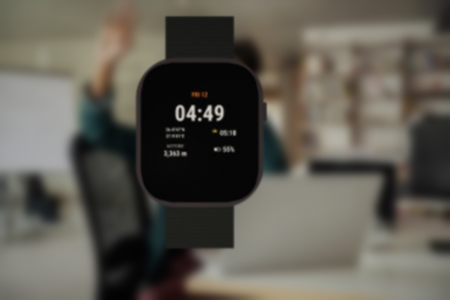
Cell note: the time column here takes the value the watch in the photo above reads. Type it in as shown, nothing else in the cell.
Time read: 4:49
